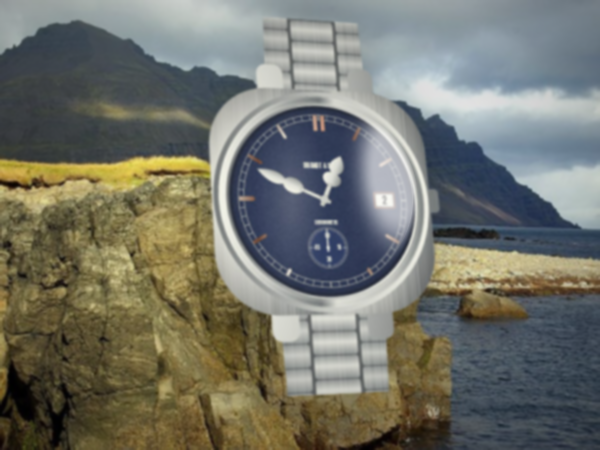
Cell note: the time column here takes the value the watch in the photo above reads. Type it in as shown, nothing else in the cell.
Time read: 12:49
